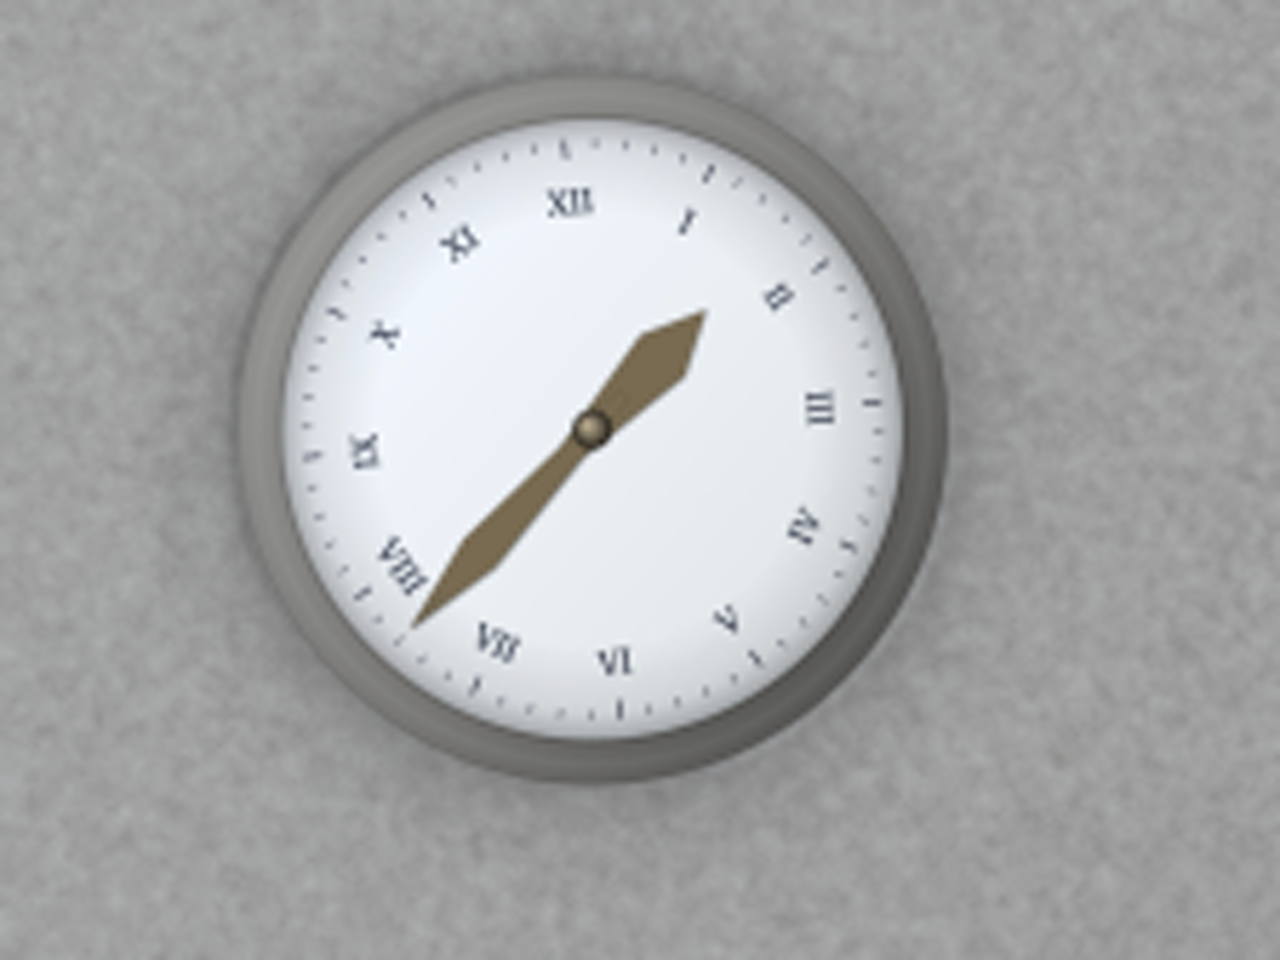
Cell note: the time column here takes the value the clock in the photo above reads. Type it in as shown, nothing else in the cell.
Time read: 1:38
